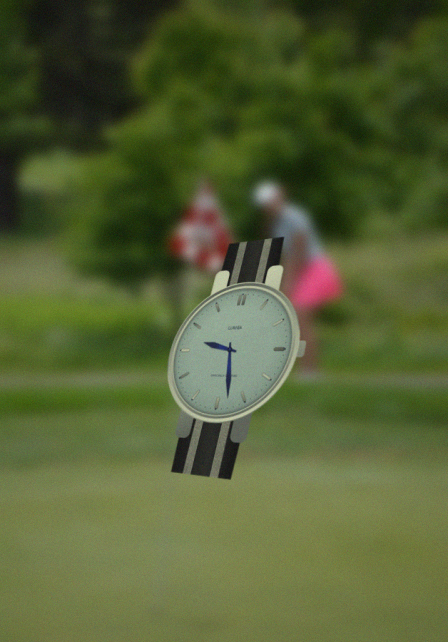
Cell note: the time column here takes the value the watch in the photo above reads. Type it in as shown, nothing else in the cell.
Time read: 9:28
